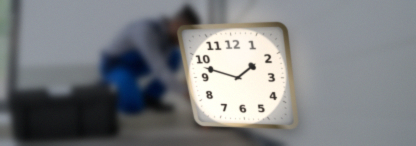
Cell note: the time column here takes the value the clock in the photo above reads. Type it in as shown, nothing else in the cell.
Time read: 1:48
